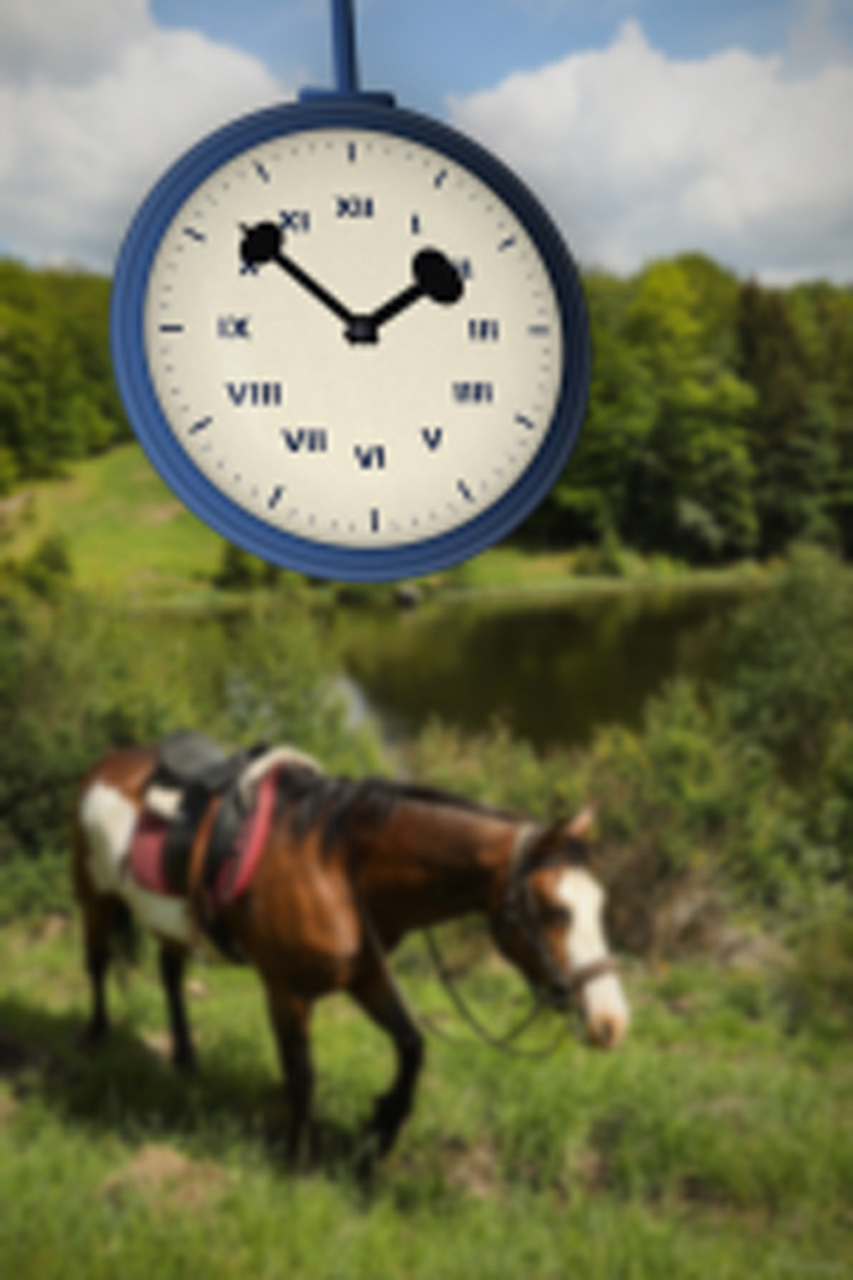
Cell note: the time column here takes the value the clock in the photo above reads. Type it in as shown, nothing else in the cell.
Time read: 1:52
